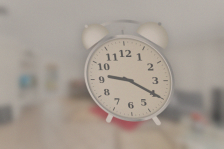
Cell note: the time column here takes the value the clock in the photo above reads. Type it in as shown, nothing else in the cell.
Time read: 9:20
